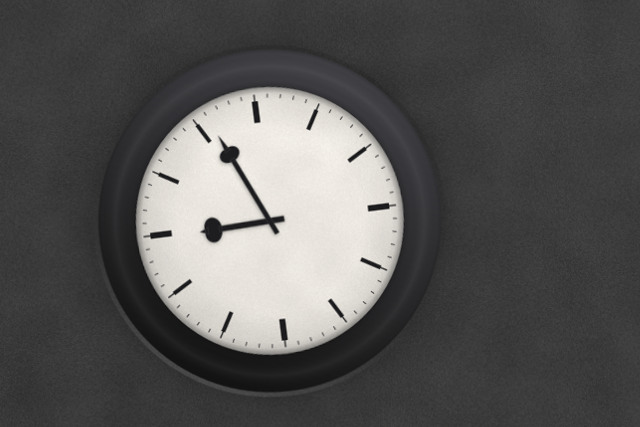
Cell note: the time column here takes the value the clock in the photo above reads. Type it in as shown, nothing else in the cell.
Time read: 8:56
